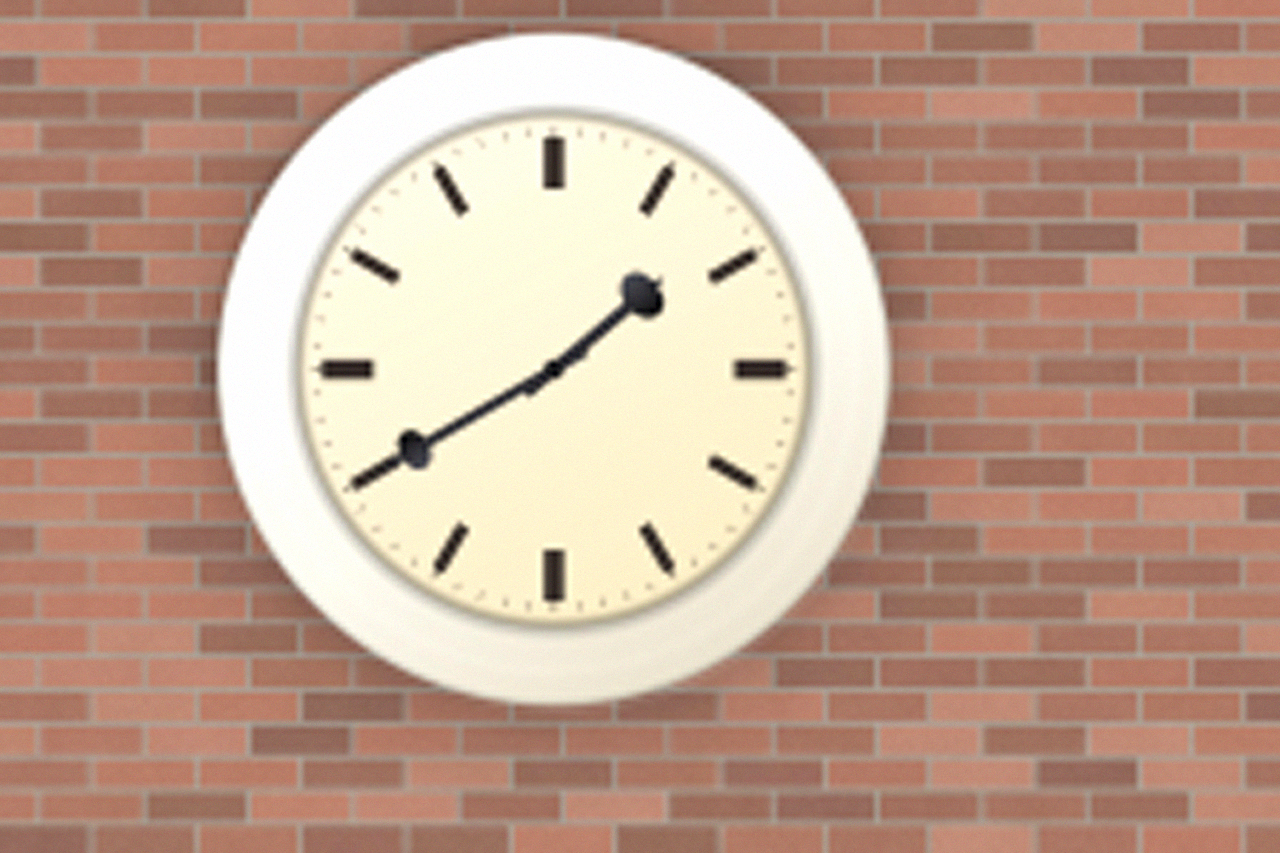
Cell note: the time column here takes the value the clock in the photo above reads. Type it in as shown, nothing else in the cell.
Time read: 1:40
